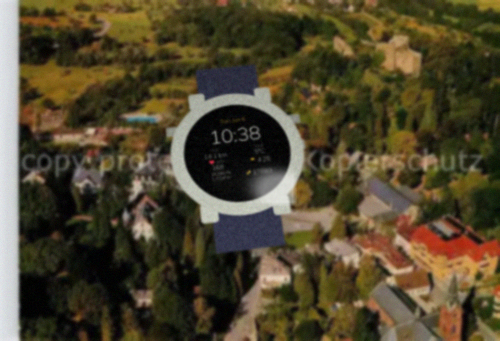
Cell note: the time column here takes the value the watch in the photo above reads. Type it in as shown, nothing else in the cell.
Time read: 10:38
